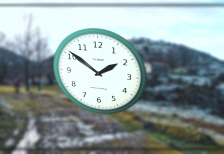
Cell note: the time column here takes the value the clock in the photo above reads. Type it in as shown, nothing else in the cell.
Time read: 1:51
